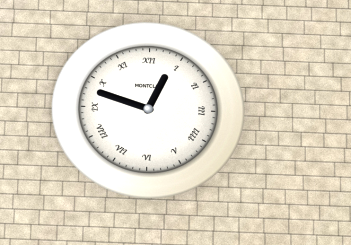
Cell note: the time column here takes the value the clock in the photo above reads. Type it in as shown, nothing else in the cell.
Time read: 12:48
